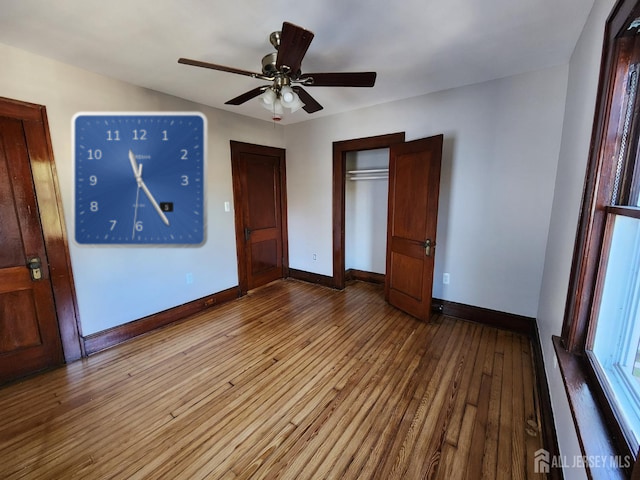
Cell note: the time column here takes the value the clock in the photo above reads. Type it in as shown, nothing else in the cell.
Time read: 11:24:31
